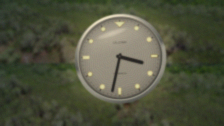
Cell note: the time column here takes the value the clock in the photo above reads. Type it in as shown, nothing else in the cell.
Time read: 3:32
